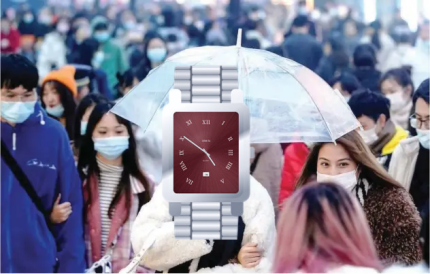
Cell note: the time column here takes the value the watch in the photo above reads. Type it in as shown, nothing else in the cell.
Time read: 4:51
